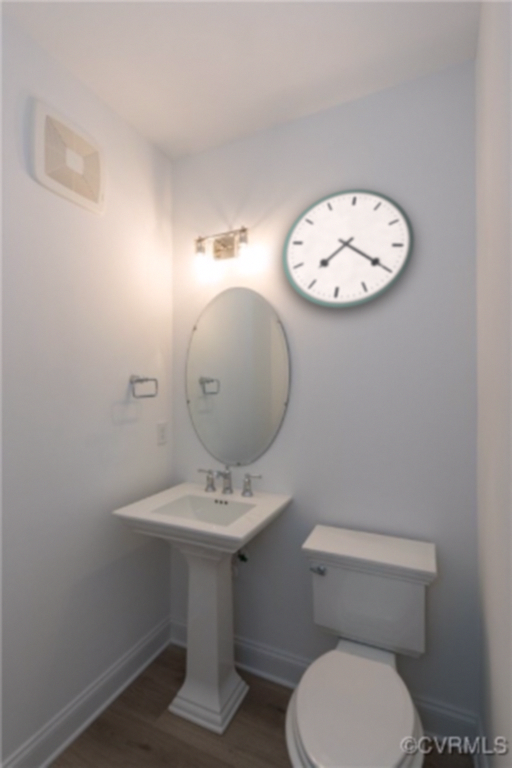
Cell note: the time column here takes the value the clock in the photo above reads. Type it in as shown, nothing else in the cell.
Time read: 7:20
